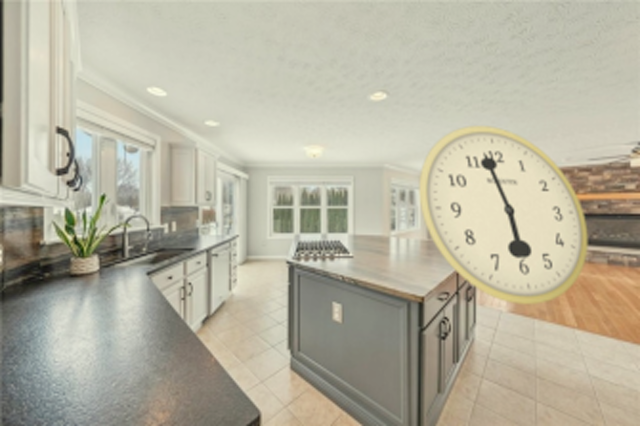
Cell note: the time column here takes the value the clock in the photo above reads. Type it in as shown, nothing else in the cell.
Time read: 5:58
